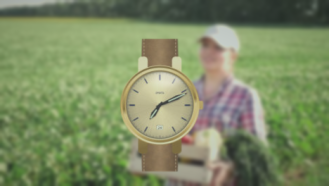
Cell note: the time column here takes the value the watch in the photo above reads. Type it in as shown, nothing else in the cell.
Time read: 7:11
